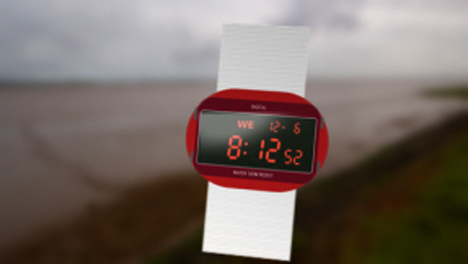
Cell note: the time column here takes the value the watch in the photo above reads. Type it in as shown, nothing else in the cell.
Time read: 8:12:52
